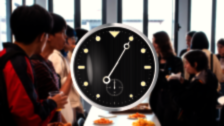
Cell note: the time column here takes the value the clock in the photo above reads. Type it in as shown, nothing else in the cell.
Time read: 7:05
